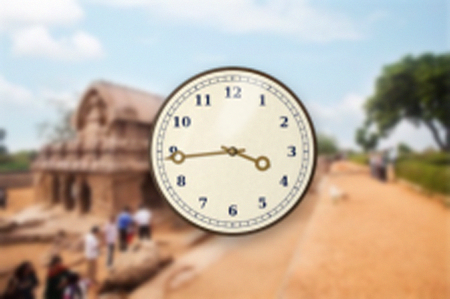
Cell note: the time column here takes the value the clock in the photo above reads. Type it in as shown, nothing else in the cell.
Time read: 3:44
